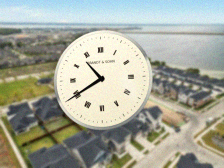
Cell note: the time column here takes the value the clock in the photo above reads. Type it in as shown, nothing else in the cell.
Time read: 10:40
